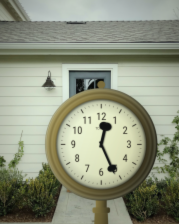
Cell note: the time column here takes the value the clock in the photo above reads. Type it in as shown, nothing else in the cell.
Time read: 12:26
